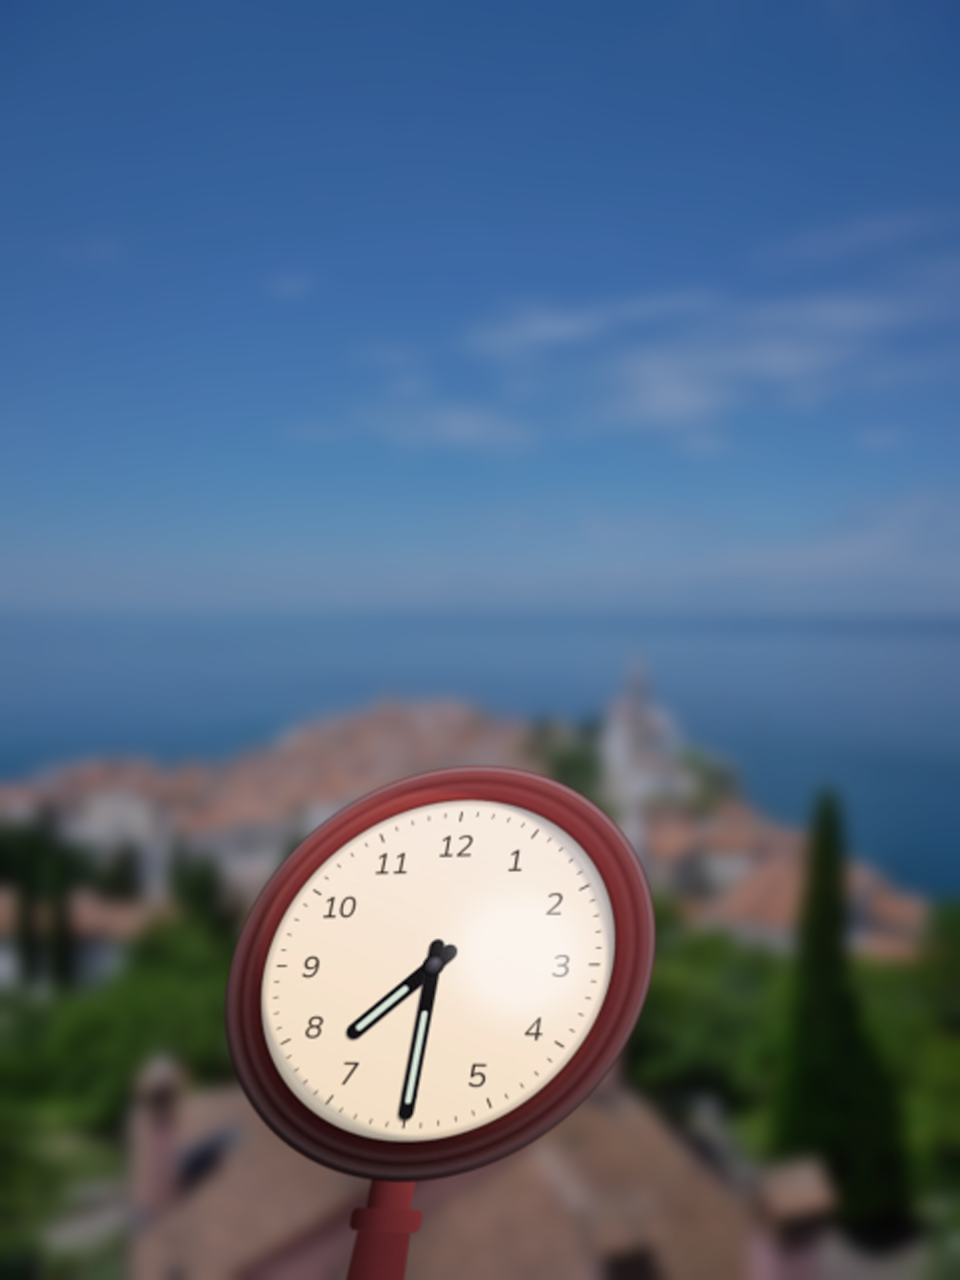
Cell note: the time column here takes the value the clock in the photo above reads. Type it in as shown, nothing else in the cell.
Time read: 7:30
